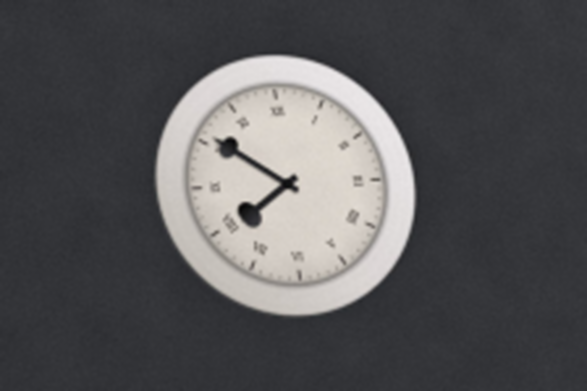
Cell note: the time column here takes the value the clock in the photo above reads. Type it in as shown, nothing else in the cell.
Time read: 7:51
